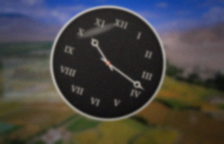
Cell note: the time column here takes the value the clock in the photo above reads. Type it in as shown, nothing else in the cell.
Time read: 10:18
